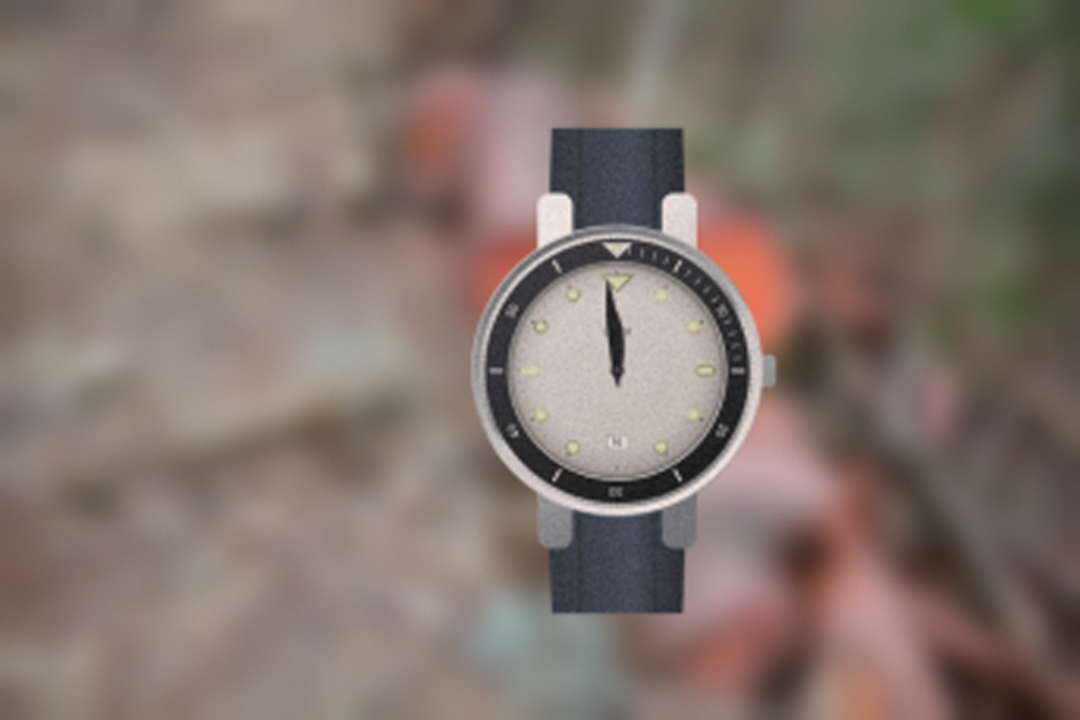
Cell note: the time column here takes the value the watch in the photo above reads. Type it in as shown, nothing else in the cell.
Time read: 11:59
